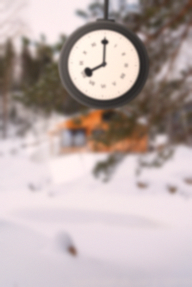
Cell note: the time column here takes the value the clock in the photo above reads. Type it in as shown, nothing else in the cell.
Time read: 8:00
